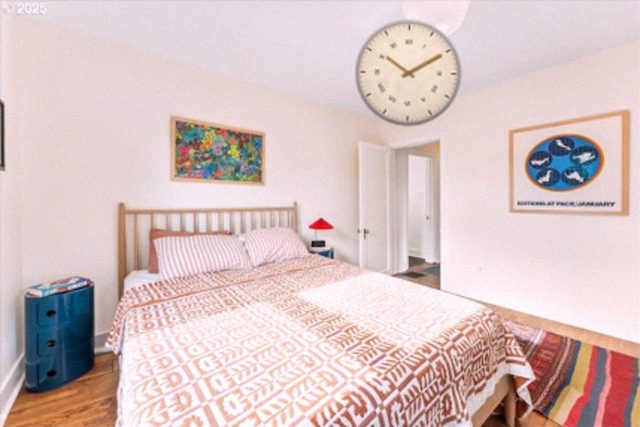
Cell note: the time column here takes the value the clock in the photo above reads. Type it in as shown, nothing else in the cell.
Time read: 10:10
